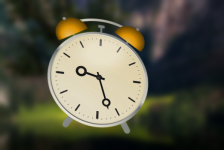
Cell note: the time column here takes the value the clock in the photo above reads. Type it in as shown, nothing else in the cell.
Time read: 9:27
